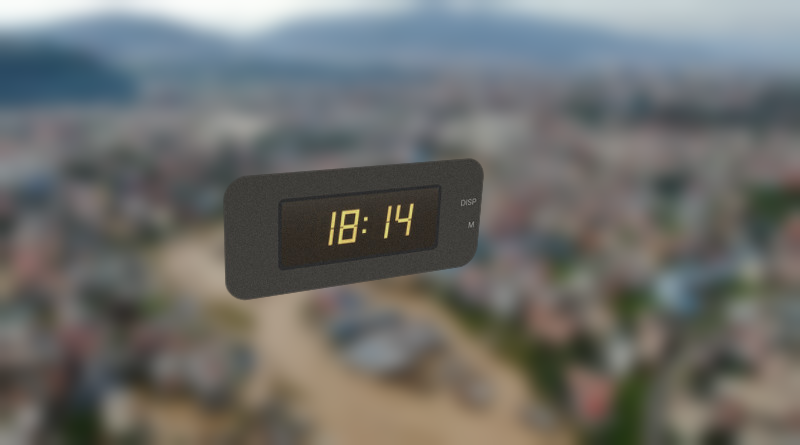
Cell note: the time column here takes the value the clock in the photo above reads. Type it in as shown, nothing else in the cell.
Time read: 18:14
